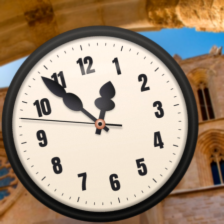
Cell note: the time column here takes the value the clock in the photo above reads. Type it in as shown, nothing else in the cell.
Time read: 12:53:48
